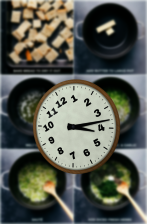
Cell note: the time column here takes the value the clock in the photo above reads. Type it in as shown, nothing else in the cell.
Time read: 4:18
